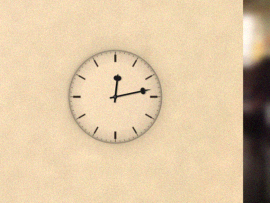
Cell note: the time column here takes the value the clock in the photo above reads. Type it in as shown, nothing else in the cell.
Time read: 12:13
